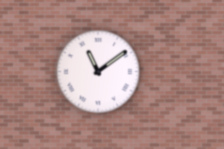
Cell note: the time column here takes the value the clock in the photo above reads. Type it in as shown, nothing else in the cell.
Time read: 11:09
